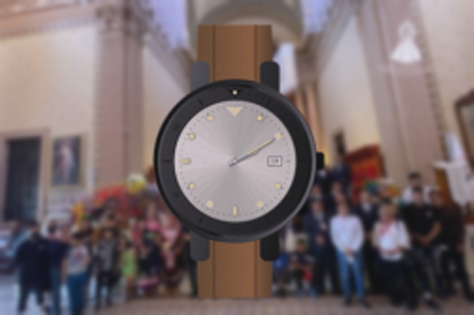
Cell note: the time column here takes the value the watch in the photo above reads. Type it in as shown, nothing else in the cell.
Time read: 2:10
